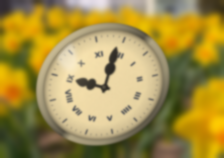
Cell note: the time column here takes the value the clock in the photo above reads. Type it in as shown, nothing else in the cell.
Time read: 8:59
